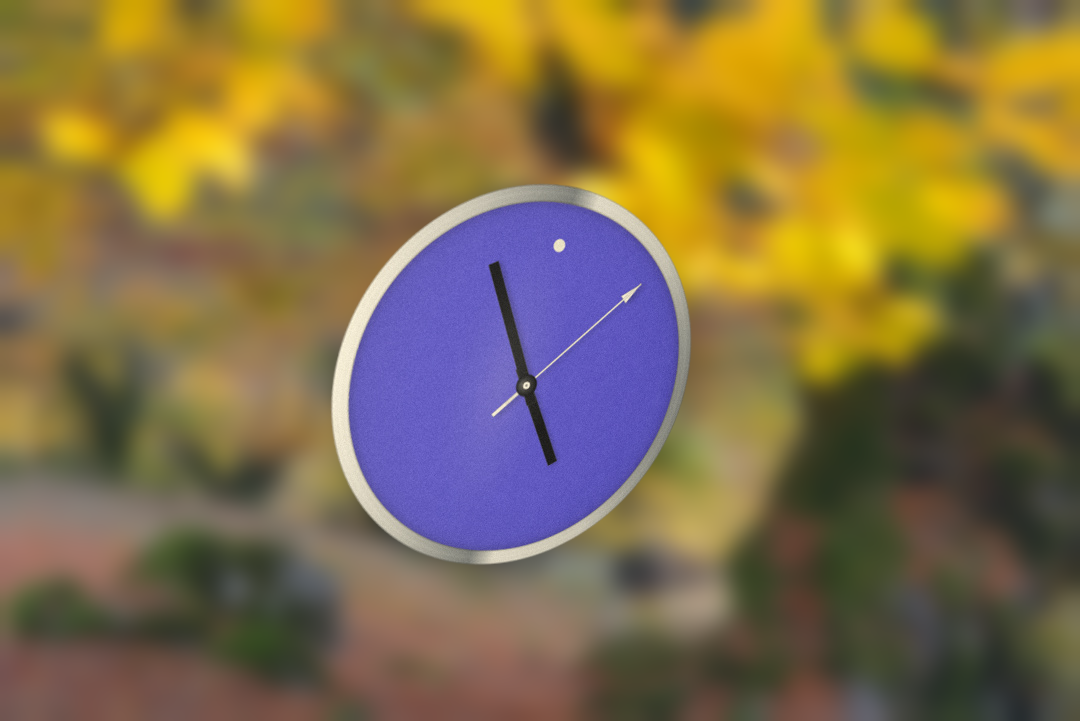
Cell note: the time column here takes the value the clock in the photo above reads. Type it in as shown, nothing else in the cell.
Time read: 4:55:07
